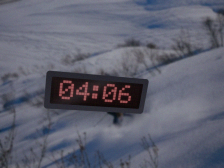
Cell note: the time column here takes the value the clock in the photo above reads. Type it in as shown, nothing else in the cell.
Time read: 4:06
